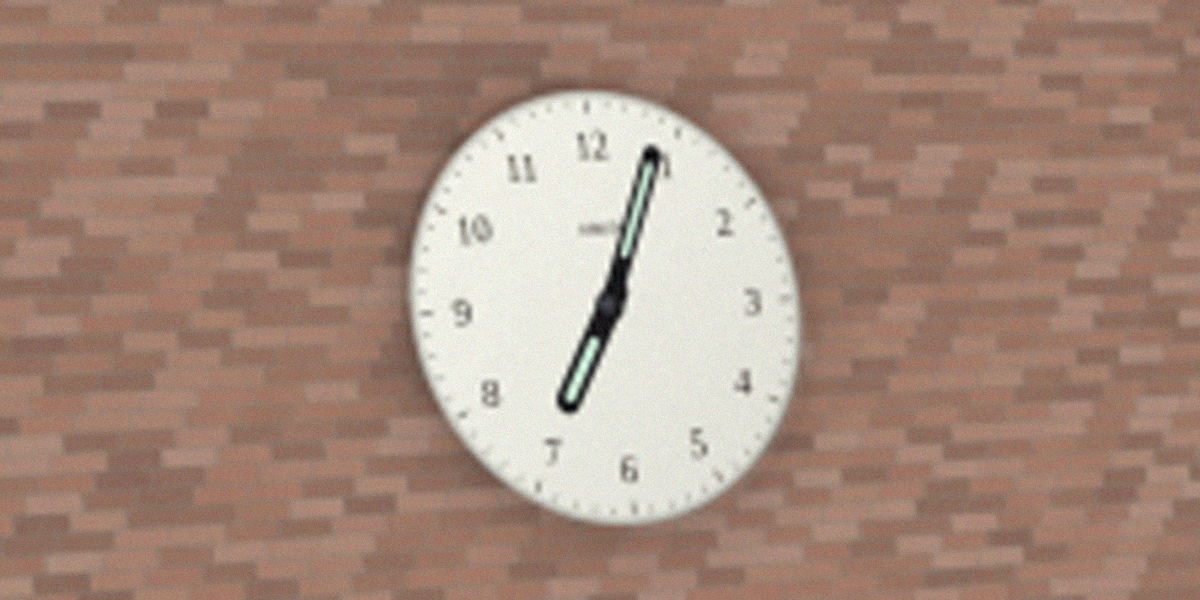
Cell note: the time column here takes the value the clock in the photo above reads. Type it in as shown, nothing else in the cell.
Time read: 7:04
